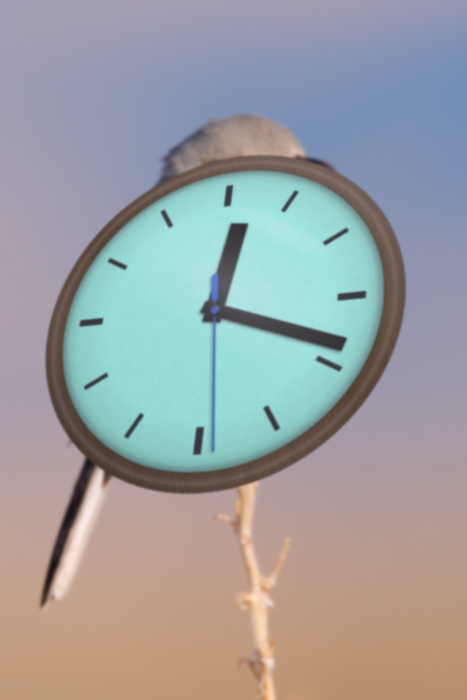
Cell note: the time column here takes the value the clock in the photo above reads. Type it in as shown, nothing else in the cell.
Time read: 12:18:29
